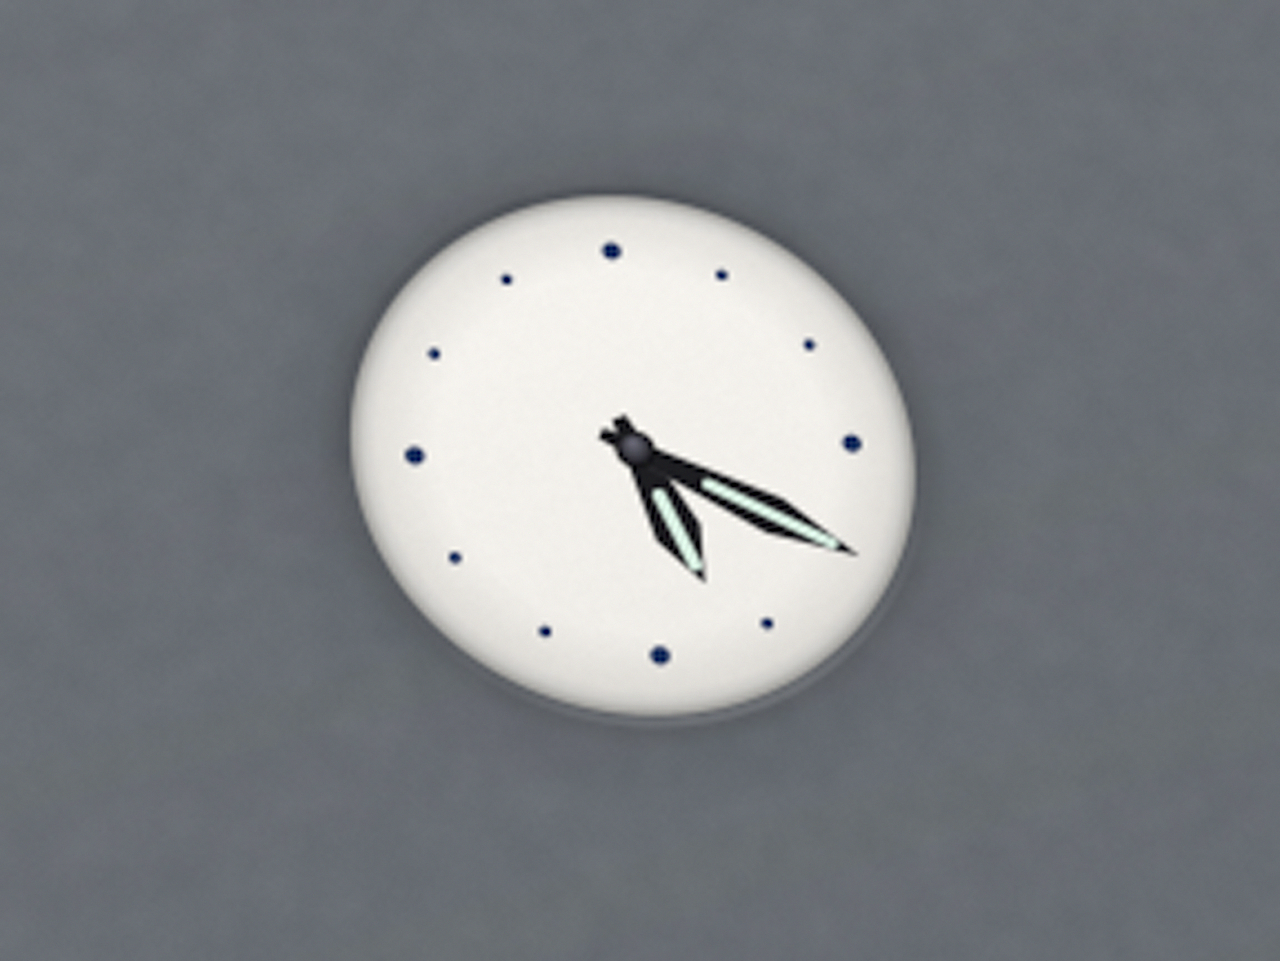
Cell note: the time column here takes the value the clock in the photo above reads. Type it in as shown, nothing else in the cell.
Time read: 5:20
